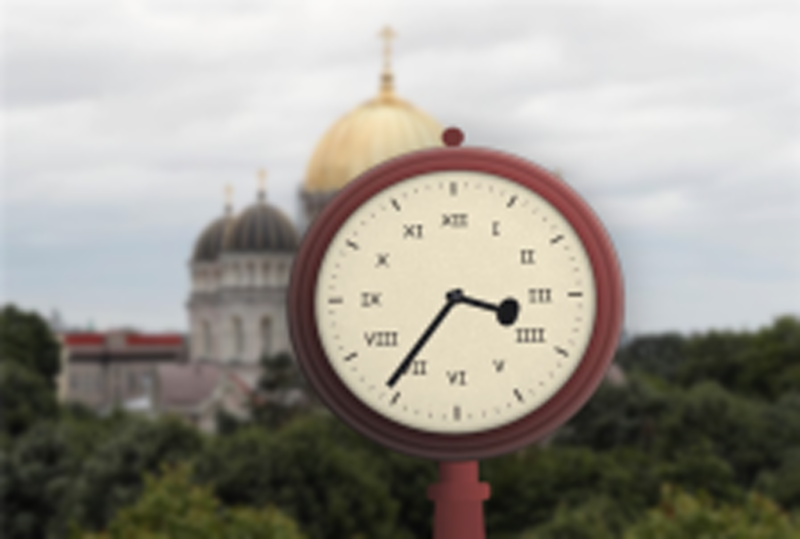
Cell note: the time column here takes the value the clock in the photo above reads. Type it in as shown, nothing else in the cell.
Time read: 3:36
